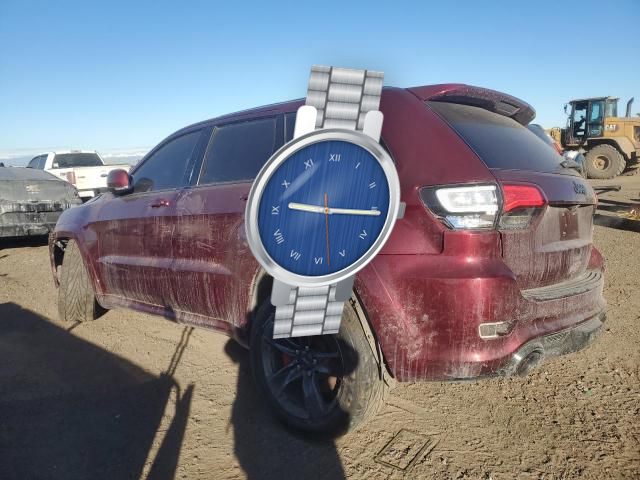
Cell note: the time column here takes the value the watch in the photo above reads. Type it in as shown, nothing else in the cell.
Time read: 9:15:28
